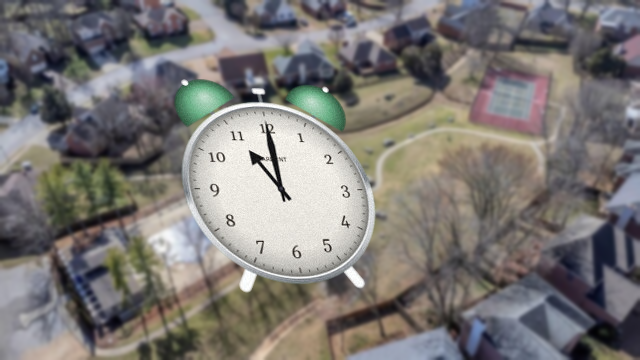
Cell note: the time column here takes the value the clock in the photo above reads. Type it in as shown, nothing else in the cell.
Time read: 11:00
